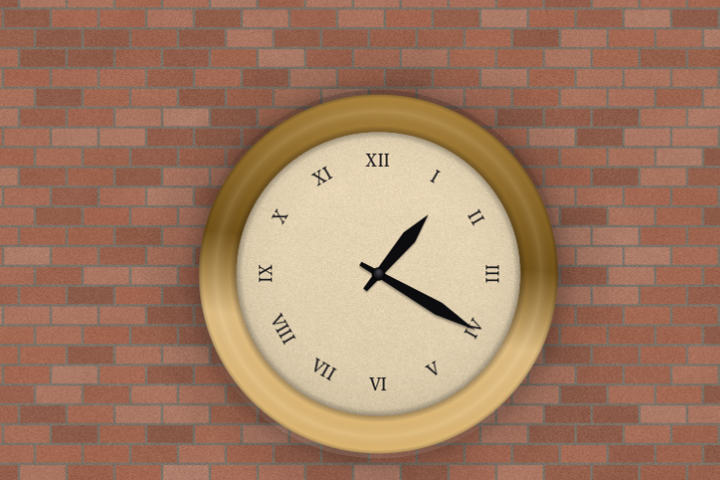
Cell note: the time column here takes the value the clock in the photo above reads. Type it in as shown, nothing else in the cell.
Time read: 1:20
